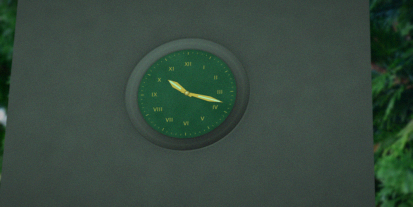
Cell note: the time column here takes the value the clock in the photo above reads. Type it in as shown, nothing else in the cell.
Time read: 10:18
